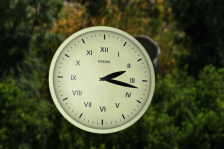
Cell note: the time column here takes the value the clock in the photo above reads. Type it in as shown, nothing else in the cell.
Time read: 2:17
